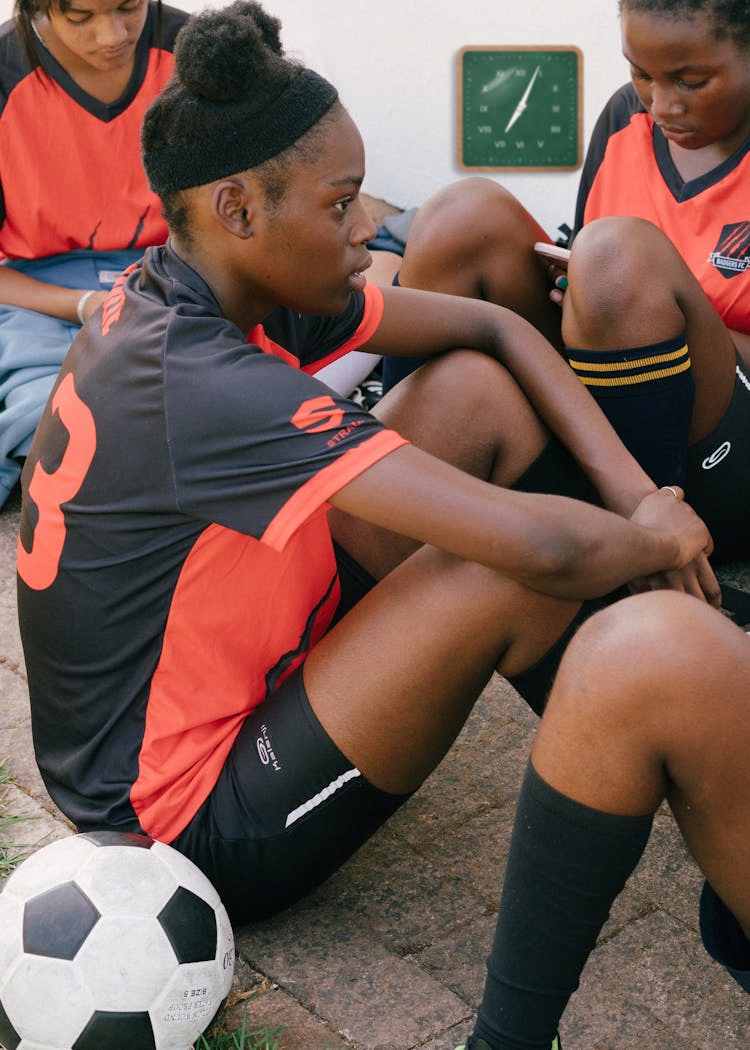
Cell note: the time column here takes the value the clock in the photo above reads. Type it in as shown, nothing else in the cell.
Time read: 7:04
